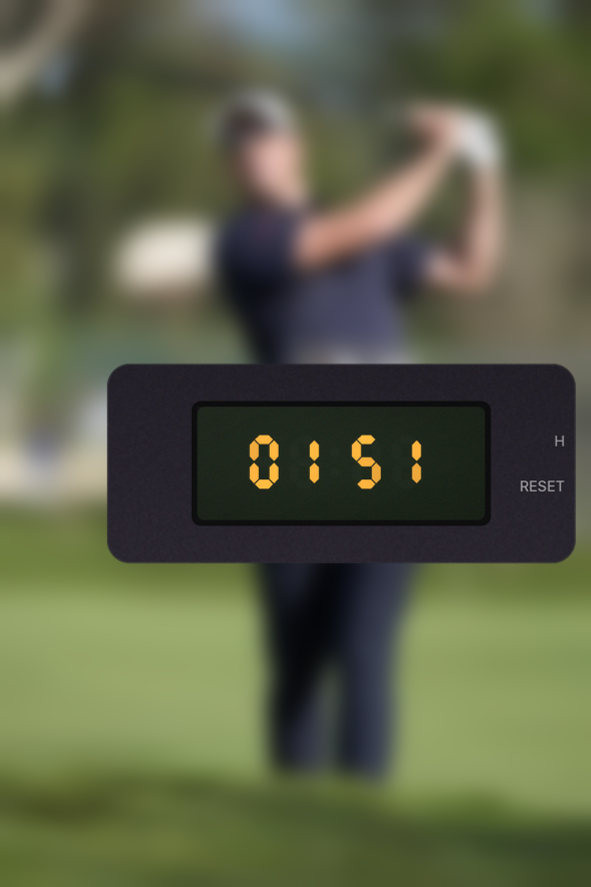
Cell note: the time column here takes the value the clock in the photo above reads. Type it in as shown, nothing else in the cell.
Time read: 1:51
